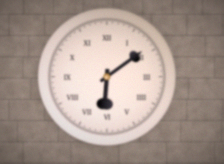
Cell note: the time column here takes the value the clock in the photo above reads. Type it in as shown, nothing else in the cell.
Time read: 6:09
